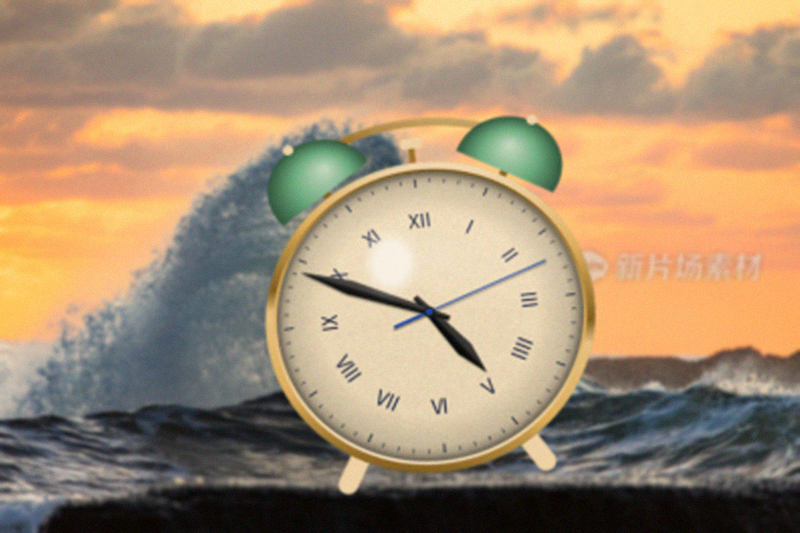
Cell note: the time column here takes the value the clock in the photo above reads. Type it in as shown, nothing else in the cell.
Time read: 4:49:12
